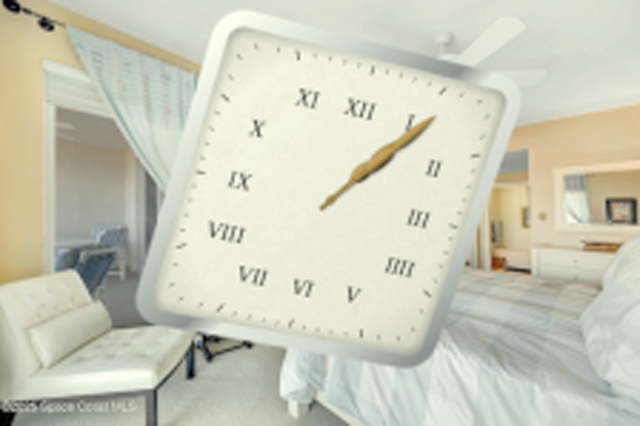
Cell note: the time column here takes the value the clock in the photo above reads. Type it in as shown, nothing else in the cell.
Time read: 1:06
